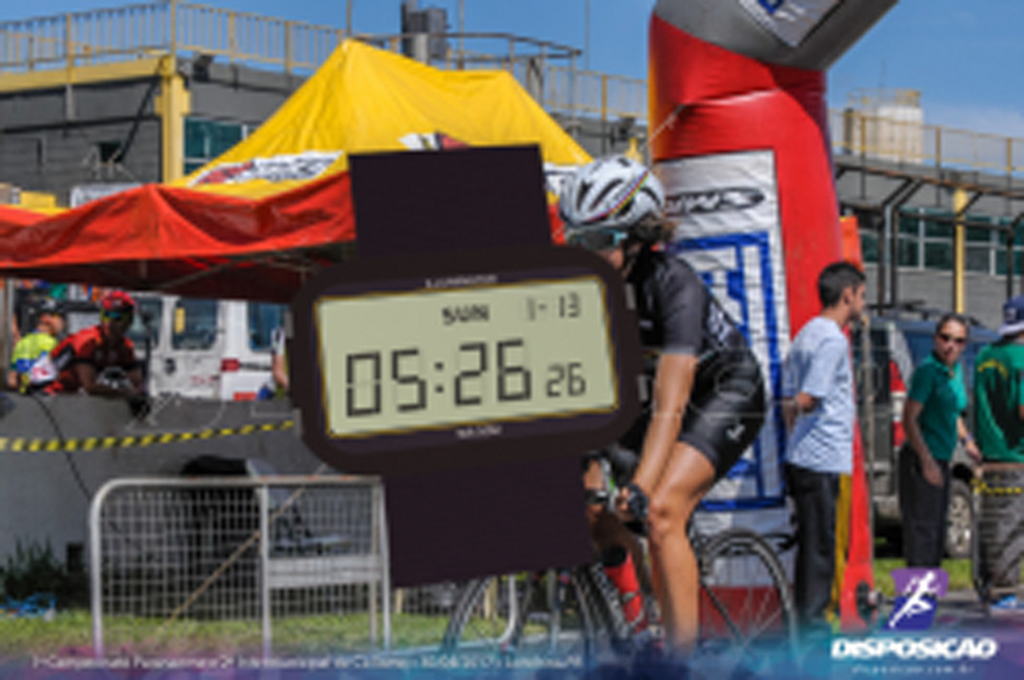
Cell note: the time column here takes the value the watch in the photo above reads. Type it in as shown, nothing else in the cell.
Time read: 5:26:26
